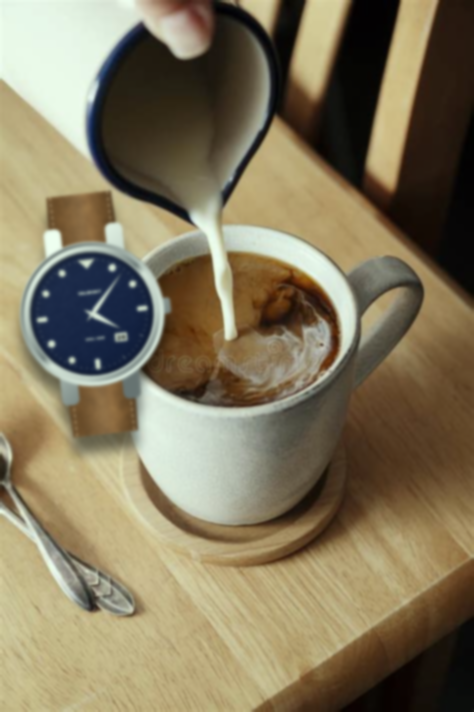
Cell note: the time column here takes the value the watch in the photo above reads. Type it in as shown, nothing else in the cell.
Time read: 4:07
